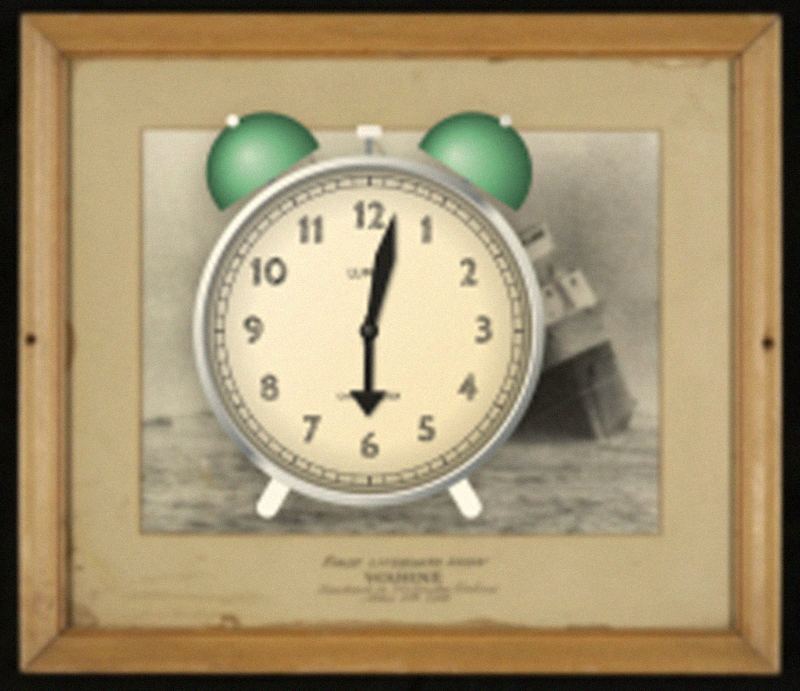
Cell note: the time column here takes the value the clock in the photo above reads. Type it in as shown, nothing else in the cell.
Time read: 6:02
